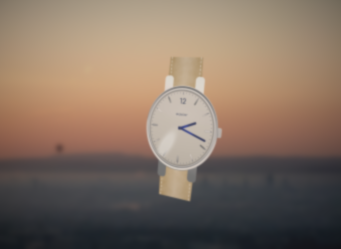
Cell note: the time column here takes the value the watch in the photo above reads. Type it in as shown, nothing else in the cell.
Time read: 2:18
